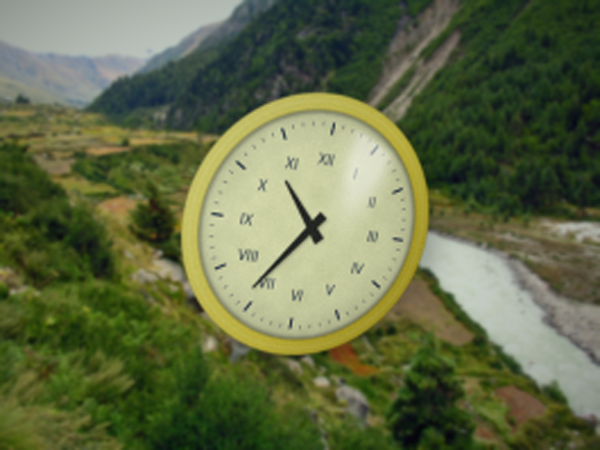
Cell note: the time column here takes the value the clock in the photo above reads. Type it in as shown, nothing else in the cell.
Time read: 10:36
